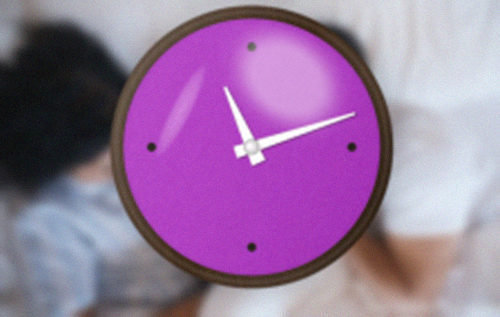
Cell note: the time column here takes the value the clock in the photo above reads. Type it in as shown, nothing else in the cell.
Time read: 11:12
